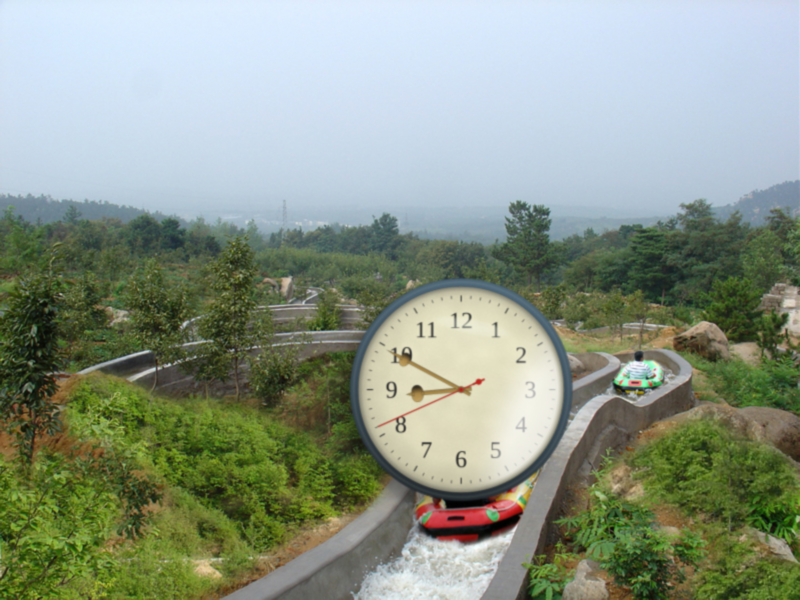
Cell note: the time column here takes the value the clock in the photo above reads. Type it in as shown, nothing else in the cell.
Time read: 8:49:41
